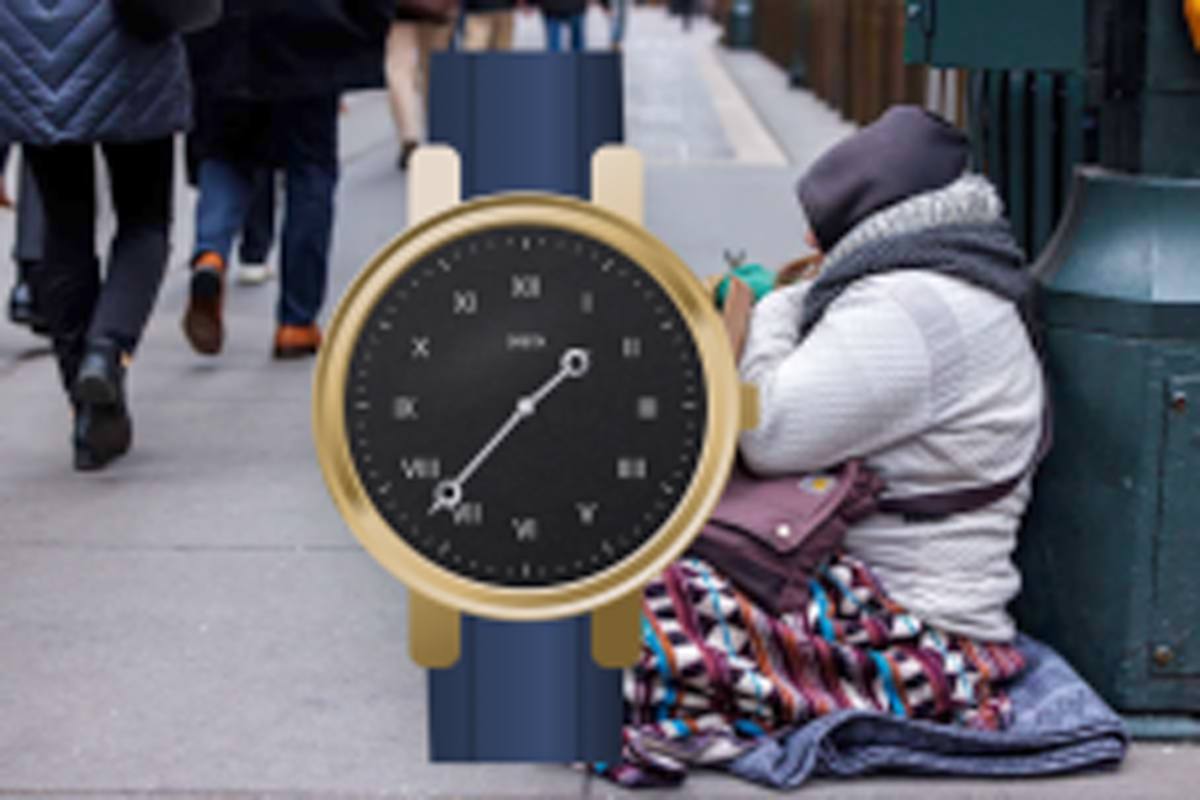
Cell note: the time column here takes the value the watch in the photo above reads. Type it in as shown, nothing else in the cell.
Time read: 1:37
